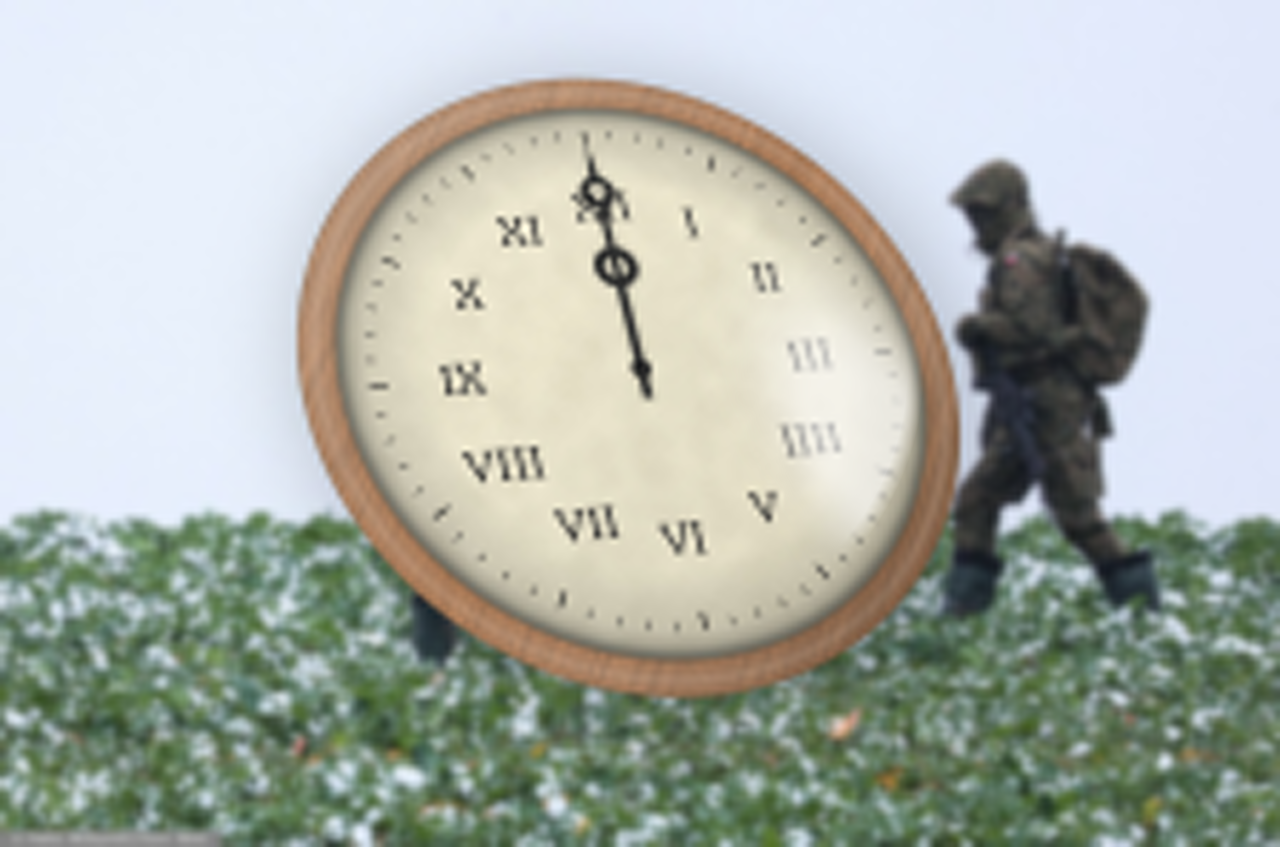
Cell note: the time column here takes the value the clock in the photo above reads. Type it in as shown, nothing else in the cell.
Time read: 12:00
